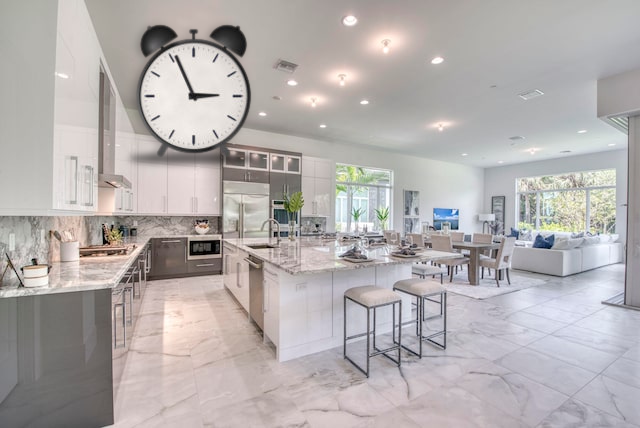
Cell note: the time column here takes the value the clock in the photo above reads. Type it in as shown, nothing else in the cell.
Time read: 2:56
